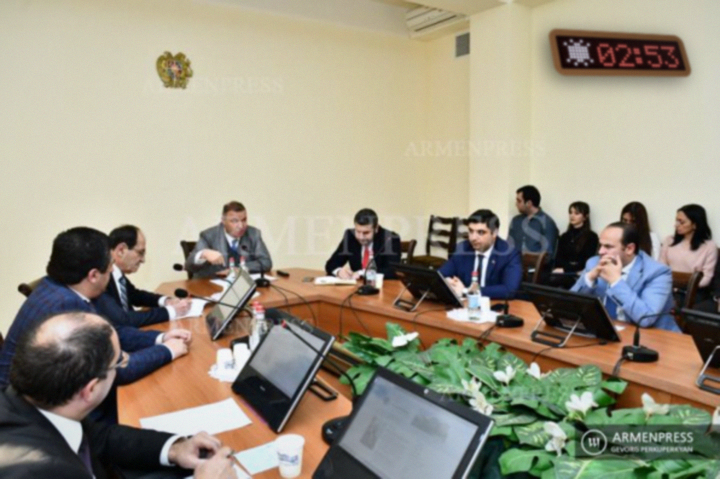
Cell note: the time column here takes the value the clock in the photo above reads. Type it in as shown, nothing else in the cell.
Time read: 2:53
